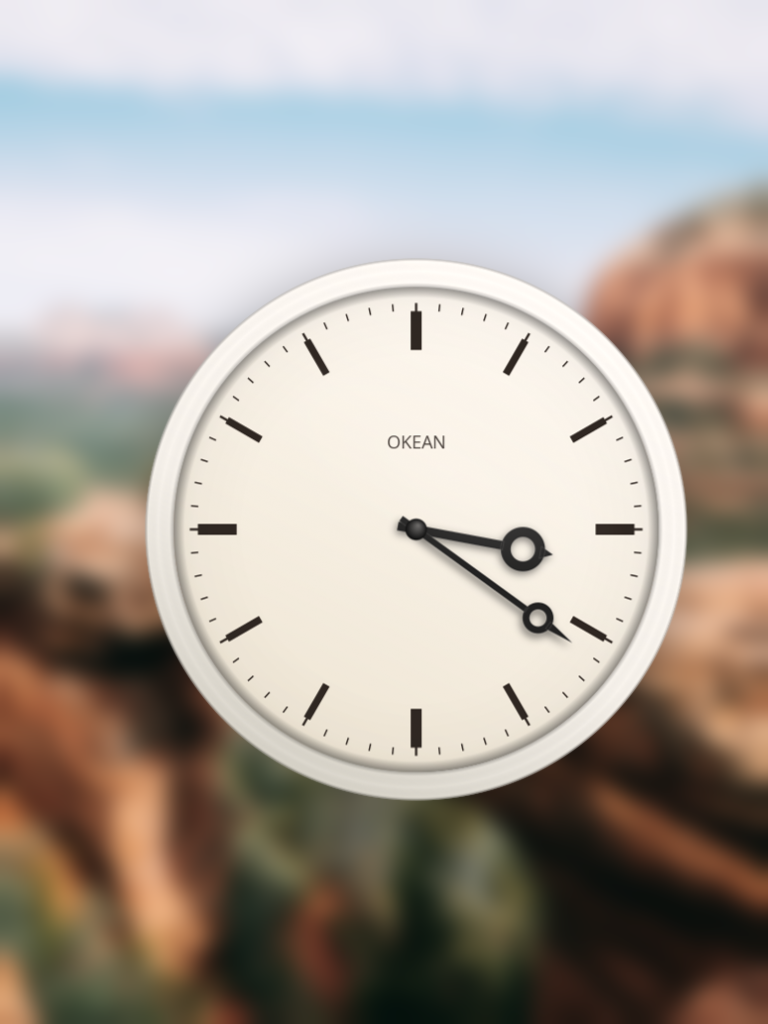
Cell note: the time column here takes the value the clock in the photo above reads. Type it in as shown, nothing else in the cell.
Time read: 3:21
